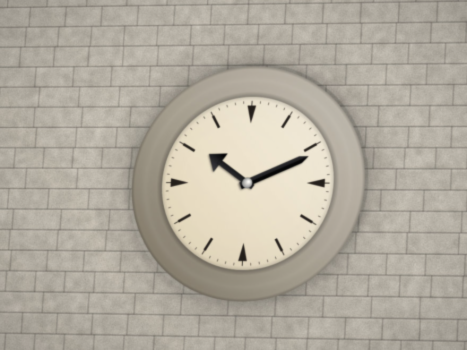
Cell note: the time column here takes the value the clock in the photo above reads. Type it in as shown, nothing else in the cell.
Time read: 10:11
